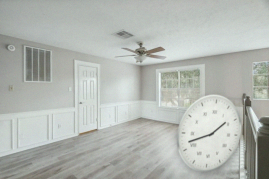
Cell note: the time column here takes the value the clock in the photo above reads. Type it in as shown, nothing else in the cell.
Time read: 1:42
